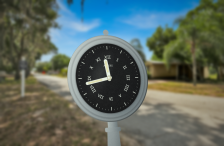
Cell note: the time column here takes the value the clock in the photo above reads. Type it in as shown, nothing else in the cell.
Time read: 11:43
